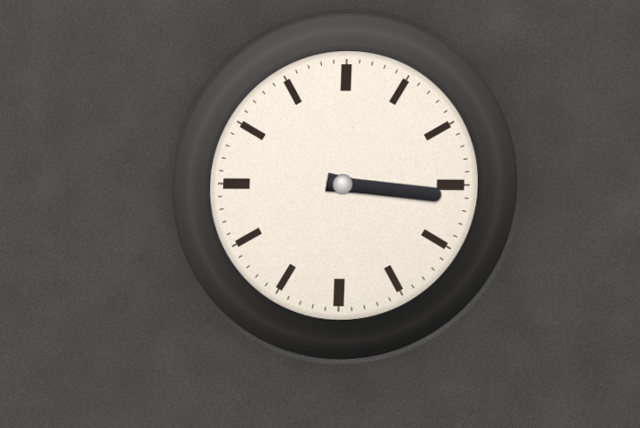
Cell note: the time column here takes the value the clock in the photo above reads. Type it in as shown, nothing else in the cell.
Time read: 3:16
